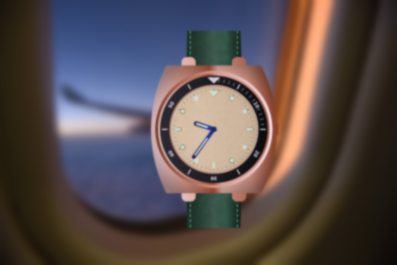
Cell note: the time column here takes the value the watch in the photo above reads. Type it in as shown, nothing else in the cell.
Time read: 9:36
